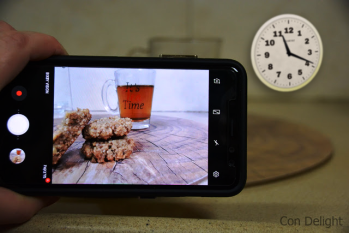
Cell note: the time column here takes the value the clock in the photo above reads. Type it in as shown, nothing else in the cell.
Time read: 11:19
